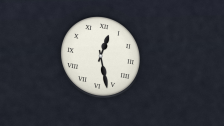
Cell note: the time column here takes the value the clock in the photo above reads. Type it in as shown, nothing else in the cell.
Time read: 12:27
